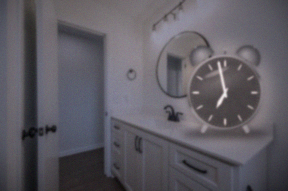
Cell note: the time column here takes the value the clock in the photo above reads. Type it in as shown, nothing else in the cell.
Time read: 6:58
